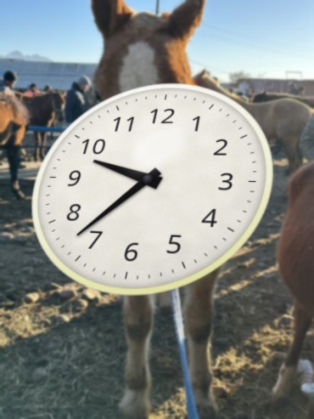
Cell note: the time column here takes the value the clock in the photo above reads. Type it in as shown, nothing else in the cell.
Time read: 9:37
